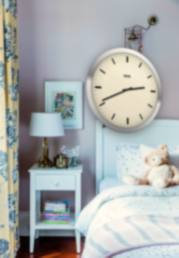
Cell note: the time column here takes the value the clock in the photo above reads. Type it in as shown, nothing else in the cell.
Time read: 2:41
